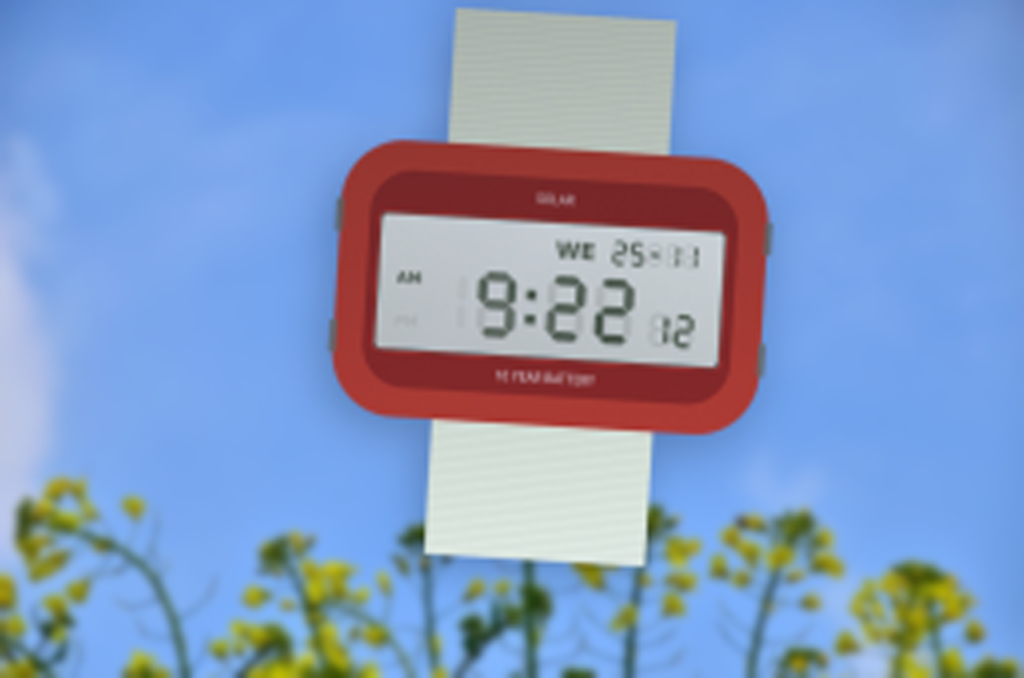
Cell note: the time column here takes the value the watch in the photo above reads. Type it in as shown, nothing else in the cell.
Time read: 9:22:12
